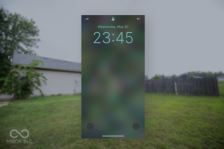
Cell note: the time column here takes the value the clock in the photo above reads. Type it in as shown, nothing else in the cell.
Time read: 23:45
